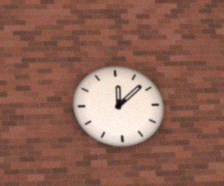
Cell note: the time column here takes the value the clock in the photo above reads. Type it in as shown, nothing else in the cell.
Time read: 12:08
